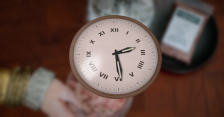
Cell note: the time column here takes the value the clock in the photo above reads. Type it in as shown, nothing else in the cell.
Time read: 2:29
